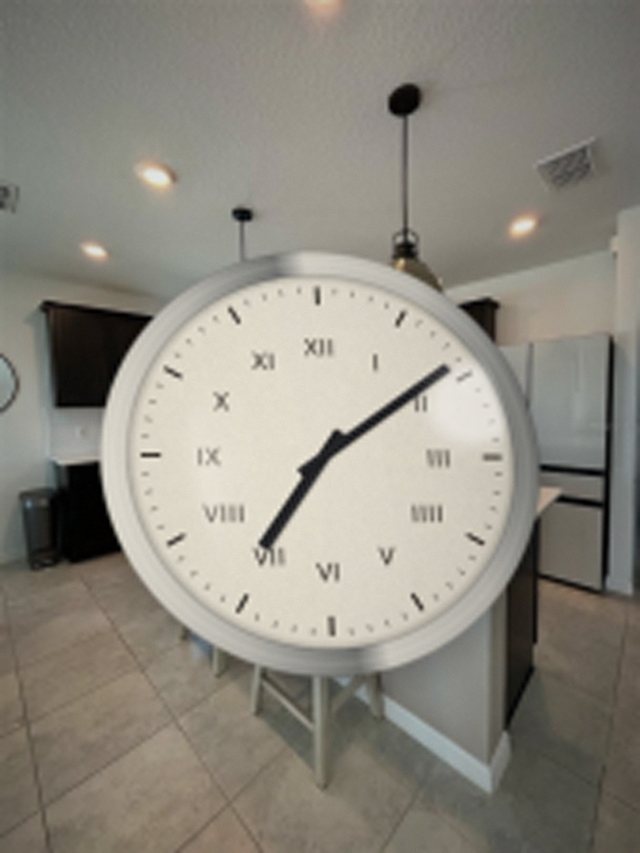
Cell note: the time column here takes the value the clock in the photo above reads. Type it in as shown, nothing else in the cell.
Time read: 7:09
